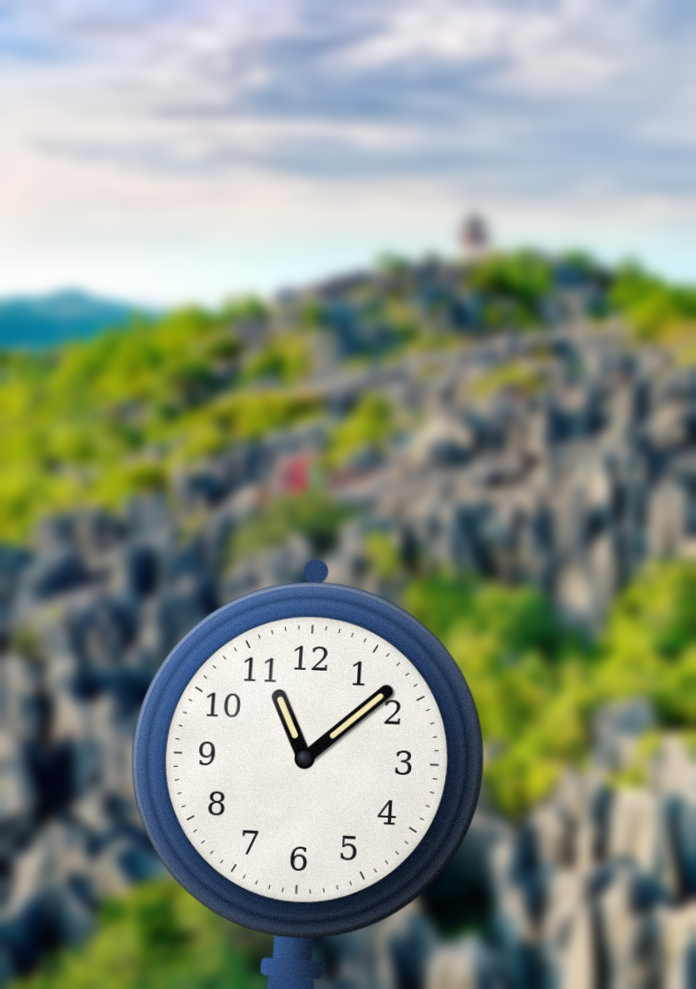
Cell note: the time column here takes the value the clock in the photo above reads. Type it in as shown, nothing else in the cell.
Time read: 11:08
